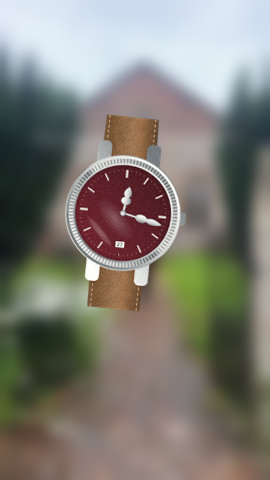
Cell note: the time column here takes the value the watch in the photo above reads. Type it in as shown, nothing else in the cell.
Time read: 12:17
